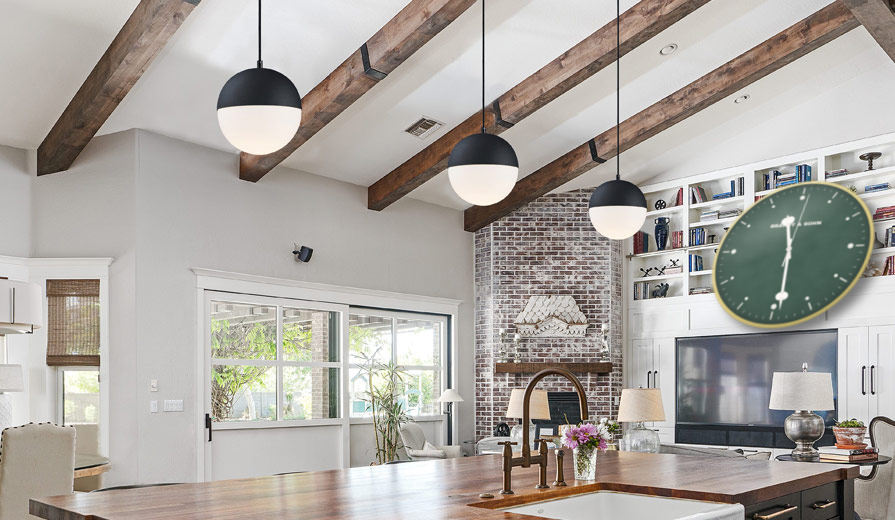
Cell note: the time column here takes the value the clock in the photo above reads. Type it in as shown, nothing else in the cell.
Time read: 11:29:01
